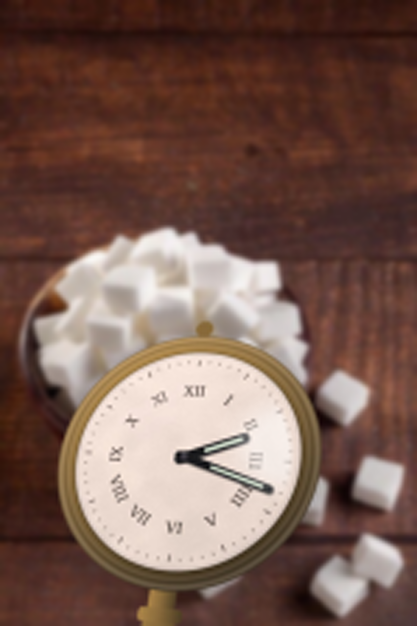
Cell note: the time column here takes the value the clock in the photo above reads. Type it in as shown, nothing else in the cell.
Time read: 2:18
